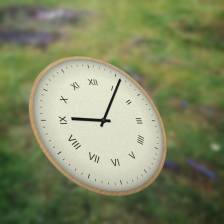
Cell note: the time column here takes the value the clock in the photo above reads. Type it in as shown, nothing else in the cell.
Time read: 9:06
